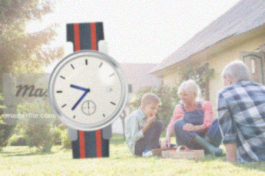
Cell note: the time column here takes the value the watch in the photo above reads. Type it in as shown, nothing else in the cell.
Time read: 9:37
